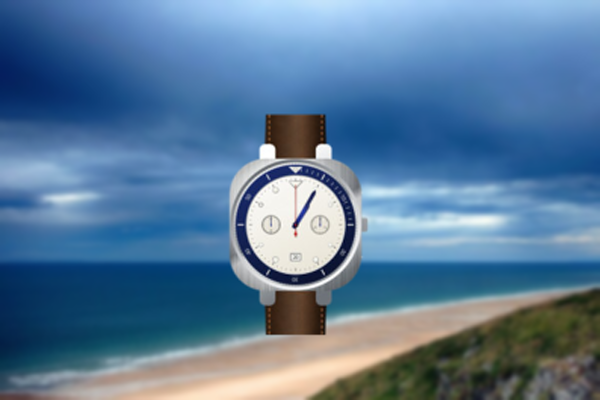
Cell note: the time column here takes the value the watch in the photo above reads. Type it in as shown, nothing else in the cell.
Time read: 1:05
